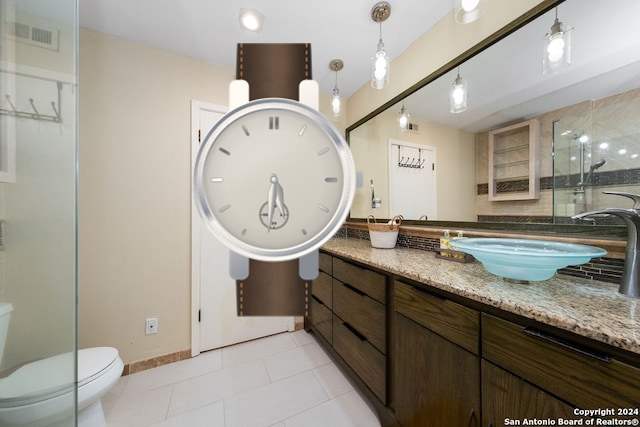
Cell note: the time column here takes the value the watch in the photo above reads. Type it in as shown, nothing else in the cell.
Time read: 5:31
